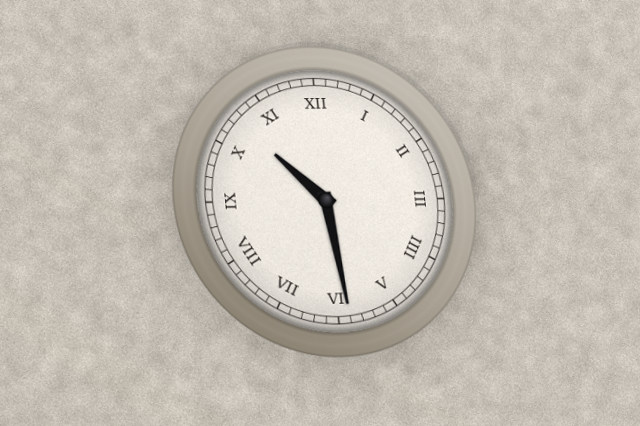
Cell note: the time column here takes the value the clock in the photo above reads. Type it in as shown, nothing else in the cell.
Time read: 10:29
